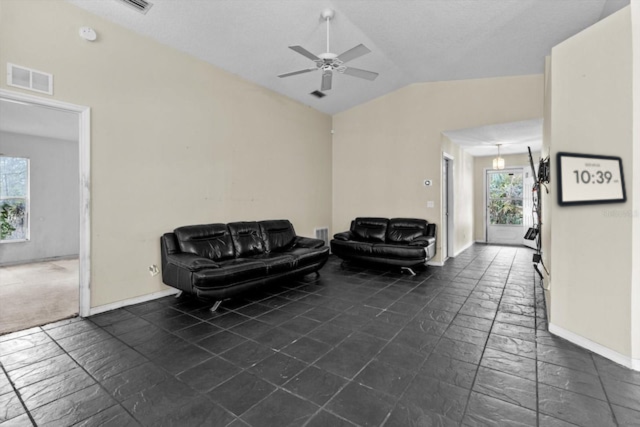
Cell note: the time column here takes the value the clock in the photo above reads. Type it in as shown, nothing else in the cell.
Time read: 10:39
